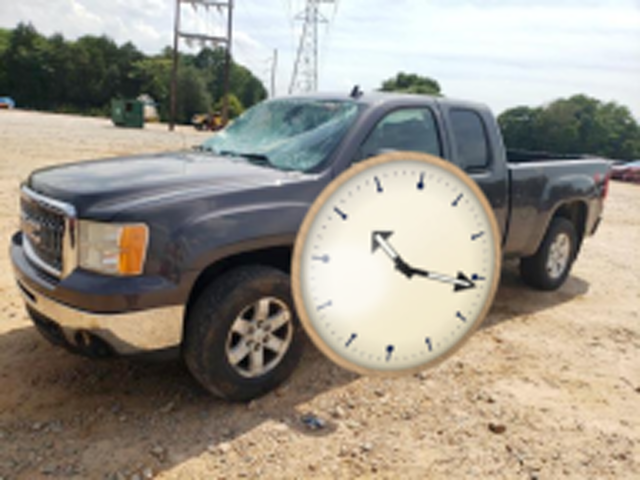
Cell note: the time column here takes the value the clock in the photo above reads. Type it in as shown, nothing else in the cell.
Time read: 10:16
